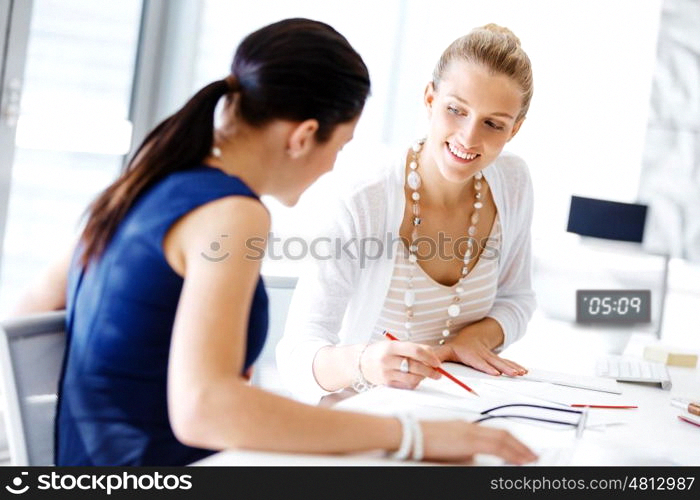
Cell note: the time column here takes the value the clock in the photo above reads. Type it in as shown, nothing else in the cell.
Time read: 5:09
